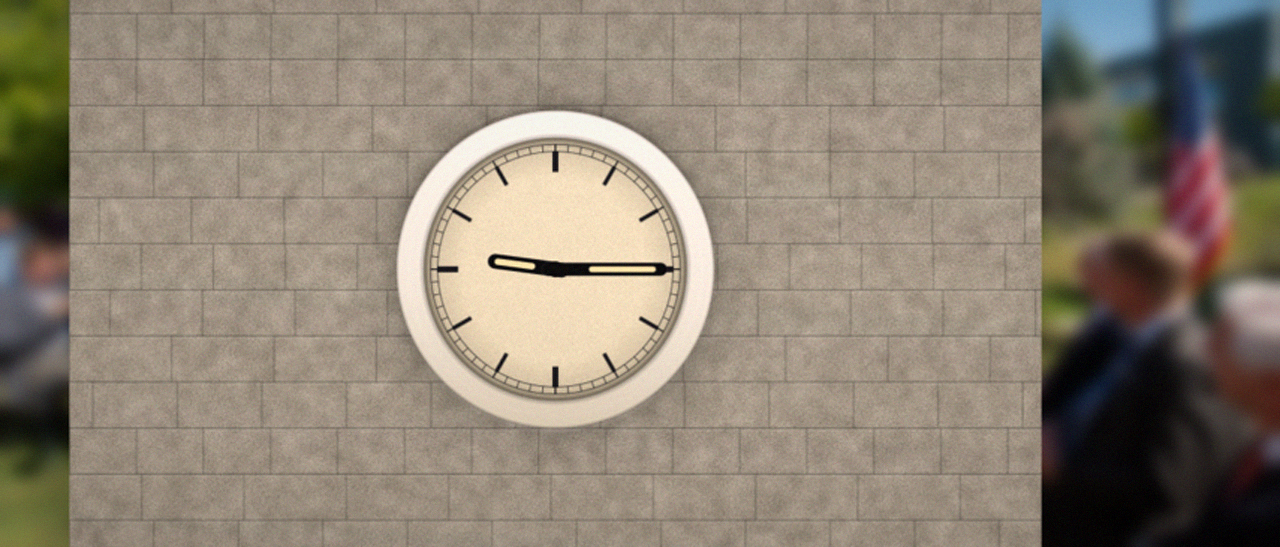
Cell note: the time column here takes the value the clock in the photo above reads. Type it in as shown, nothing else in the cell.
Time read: 9:15
